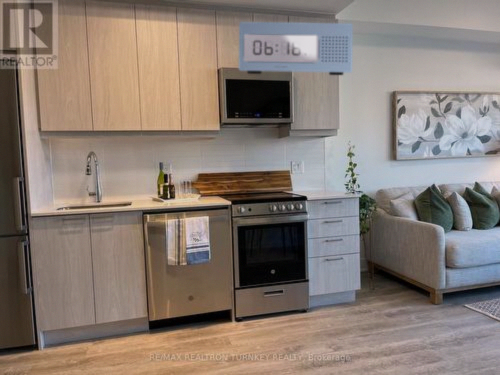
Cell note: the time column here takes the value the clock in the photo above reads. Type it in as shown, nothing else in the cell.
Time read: 6:16
